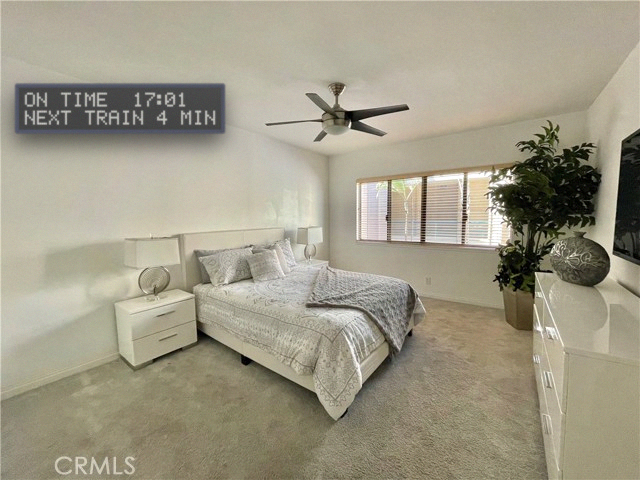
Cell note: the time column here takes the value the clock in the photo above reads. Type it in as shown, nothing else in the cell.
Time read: 17:01
